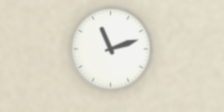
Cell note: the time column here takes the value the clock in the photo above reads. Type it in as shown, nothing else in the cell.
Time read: 11:12
